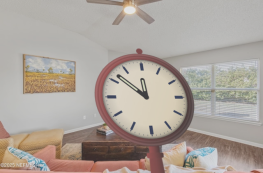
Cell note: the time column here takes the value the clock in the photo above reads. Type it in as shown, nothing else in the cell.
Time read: 11:52
